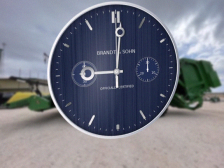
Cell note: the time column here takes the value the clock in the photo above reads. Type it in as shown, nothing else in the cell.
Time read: 9:01
